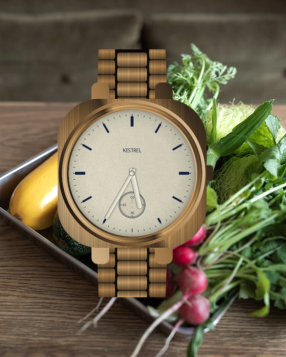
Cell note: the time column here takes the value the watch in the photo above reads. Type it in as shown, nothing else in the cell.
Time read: 5:35
